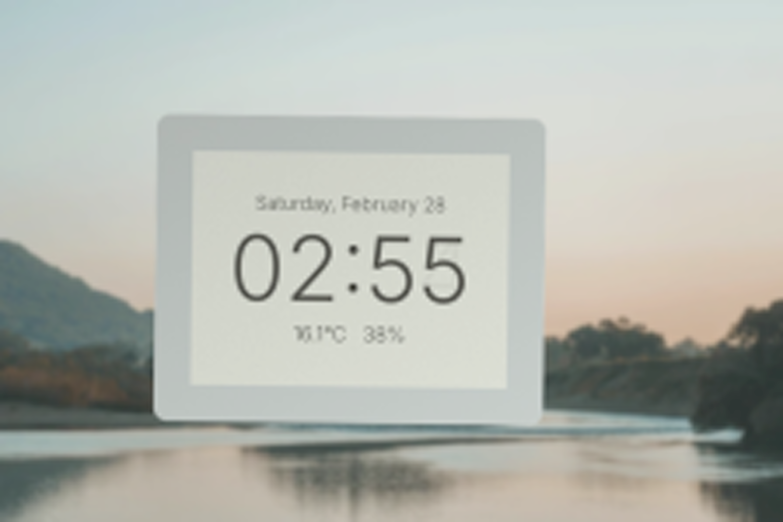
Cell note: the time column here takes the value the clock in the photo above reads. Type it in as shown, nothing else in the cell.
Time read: 2:55
